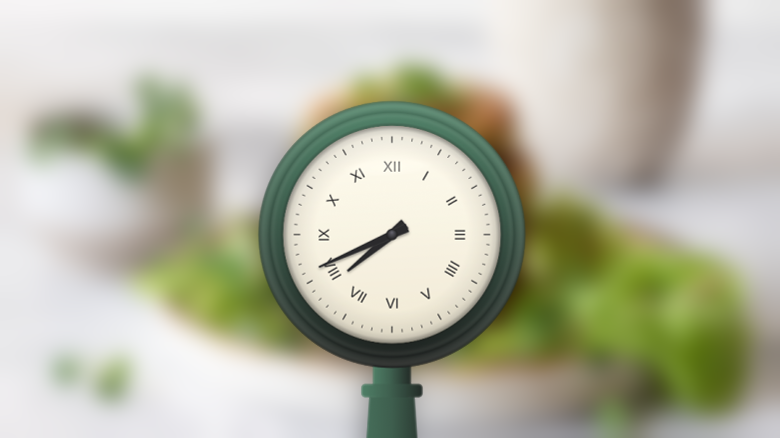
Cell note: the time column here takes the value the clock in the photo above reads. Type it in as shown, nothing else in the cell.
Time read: 7:41
